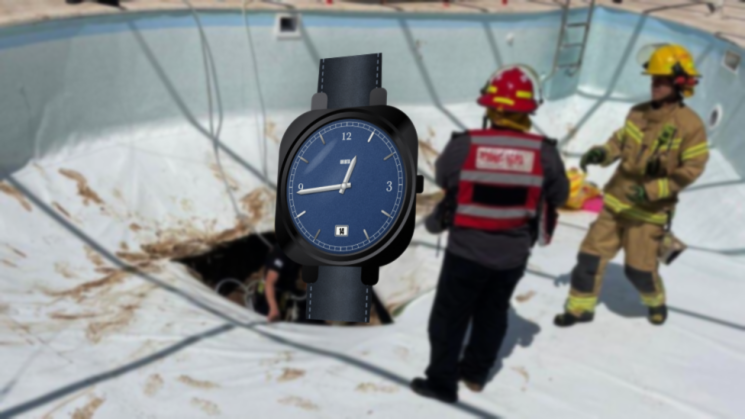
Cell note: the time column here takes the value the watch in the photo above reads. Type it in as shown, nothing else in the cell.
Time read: 12:44
